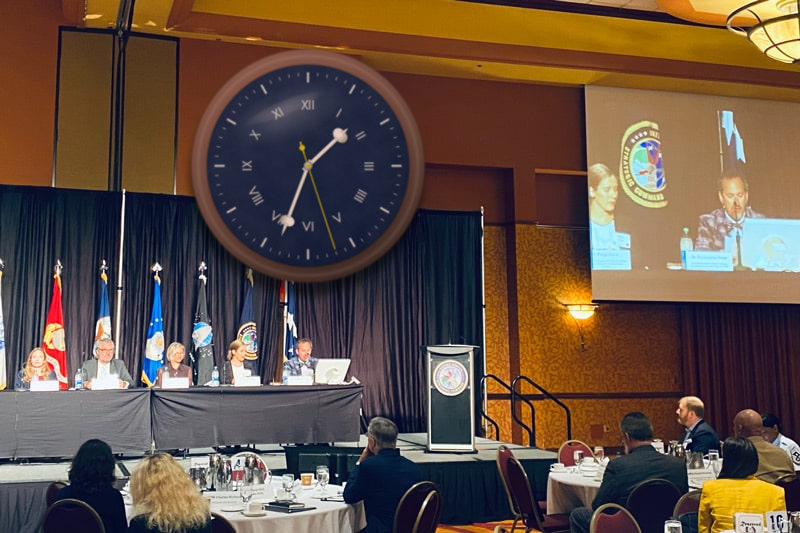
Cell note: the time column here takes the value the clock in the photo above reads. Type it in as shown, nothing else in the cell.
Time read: 1:33:27
